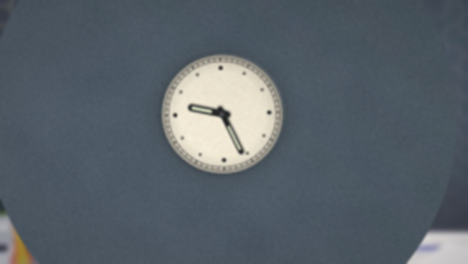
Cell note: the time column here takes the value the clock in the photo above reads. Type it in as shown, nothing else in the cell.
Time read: 9:26
